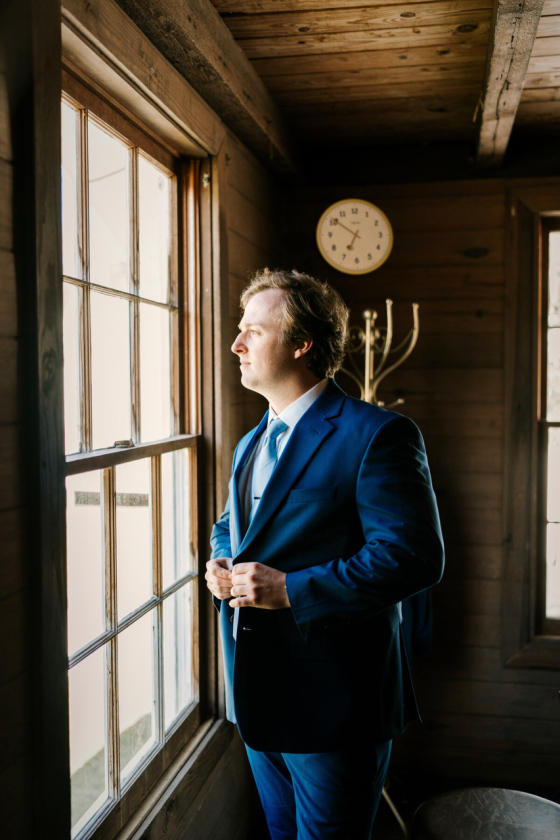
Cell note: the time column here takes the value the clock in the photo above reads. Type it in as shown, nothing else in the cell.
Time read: 6:51
